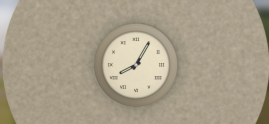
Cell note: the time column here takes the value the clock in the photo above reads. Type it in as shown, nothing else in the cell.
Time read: 8:05
